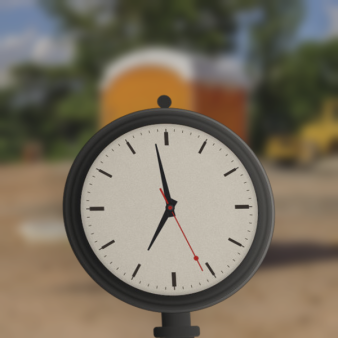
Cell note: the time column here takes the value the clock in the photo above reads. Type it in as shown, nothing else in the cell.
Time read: 6:58:26
